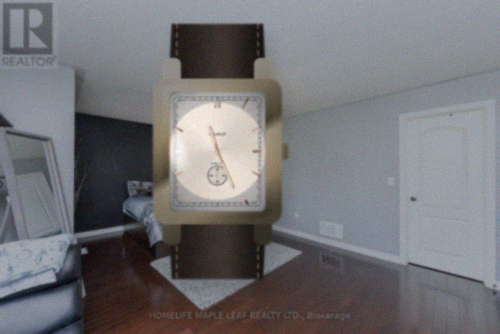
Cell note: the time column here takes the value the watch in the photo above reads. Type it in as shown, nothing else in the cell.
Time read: 11:26
